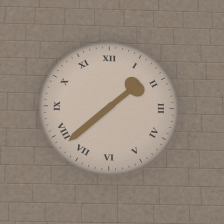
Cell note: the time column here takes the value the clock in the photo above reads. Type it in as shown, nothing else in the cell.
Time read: 1:38
